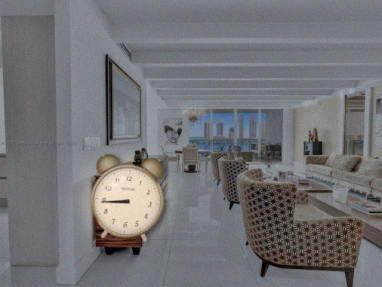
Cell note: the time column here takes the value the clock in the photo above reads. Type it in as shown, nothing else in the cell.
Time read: 8:44
